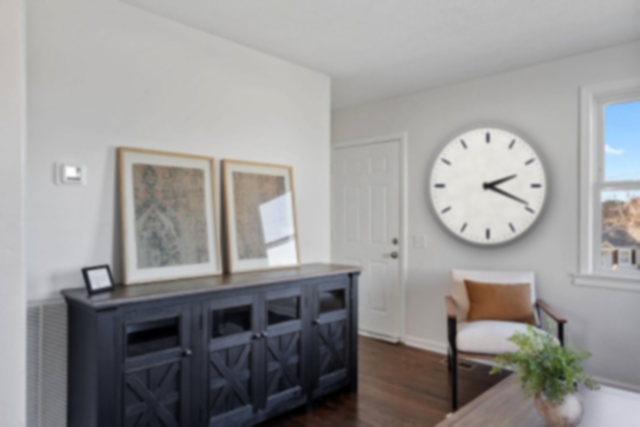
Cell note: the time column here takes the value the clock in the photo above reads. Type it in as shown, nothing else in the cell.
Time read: 2:19
